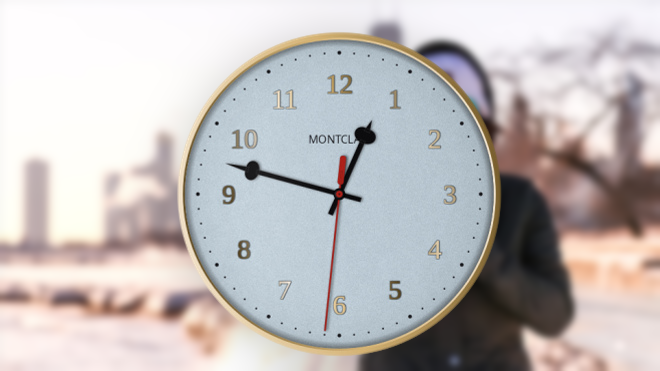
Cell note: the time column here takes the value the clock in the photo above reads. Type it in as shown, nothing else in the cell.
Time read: 12:47:31
